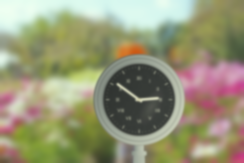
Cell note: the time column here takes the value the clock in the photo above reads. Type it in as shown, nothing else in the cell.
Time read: 2:51
